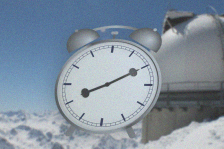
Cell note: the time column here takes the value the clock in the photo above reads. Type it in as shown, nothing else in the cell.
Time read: 8:10
